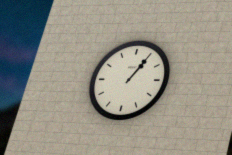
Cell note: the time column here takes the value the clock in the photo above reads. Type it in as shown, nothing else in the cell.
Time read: 1:05
